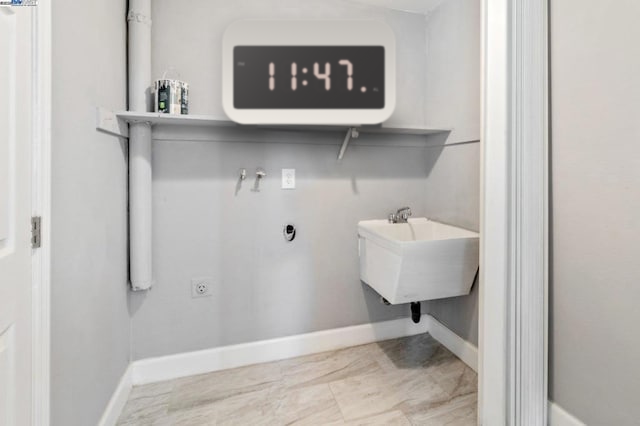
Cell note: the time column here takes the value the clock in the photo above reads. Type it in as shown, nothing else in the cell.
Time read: 11:47
